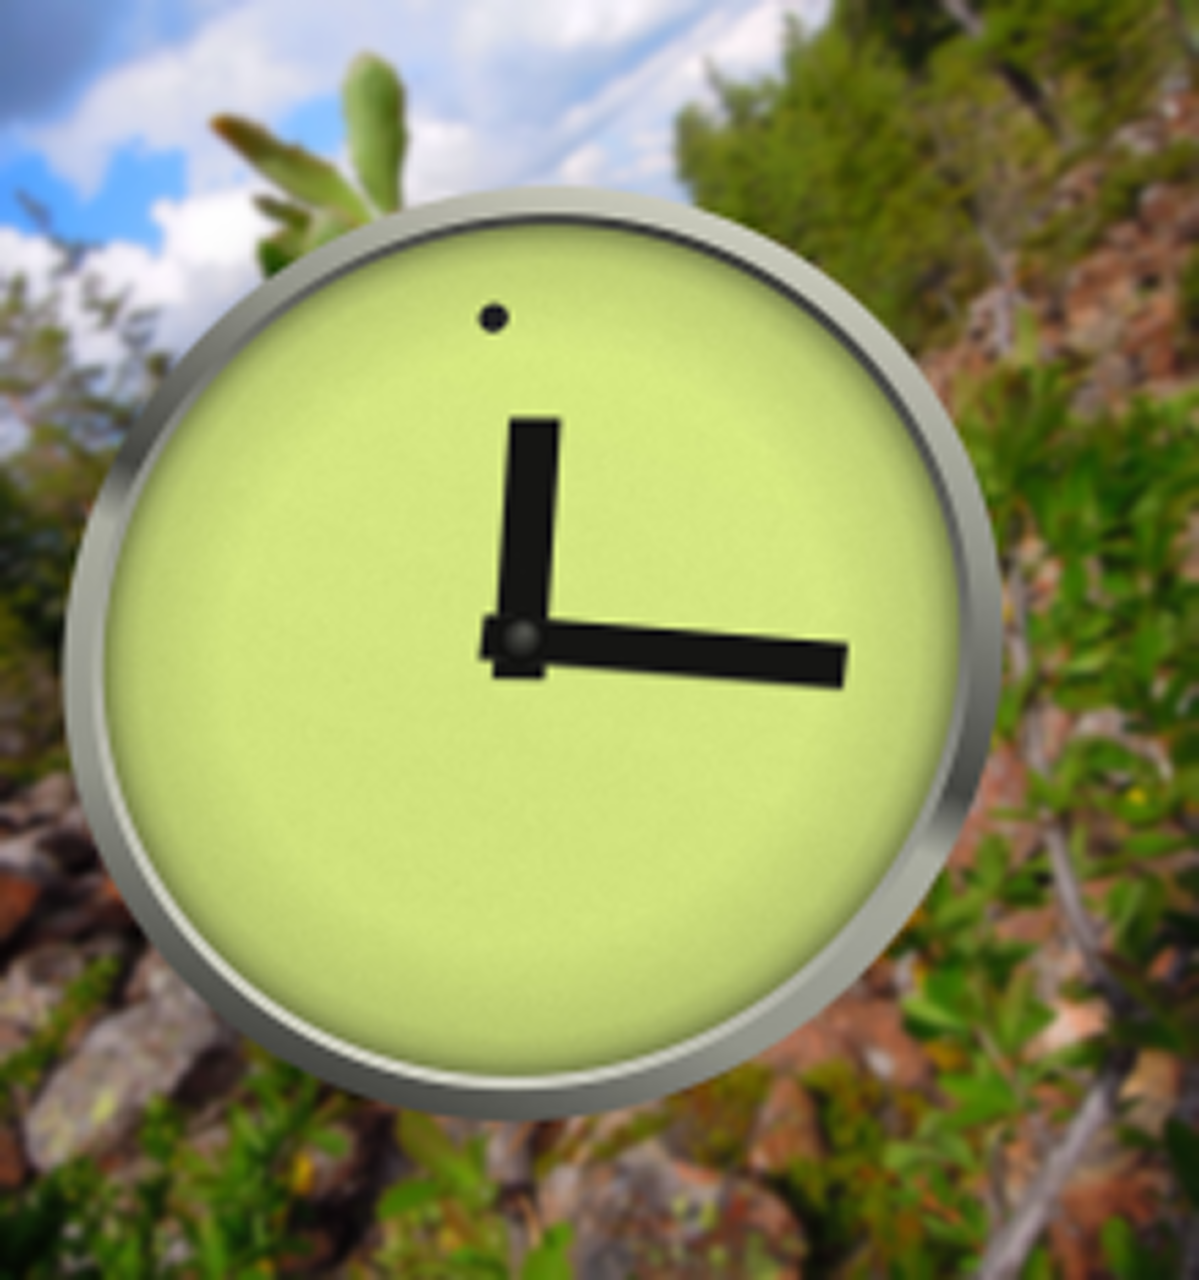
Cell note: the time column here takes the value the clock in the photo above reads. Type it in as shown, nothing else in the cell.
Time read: 12:17
